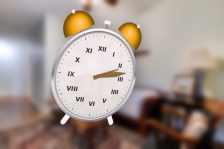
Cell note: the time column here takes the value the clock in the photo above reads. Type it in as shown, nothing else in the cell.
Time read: 2:13
